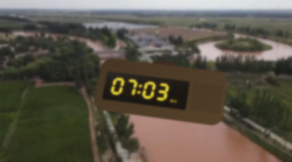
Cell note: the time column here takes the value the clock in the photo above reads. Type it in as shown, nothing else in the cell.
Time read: 7:03
